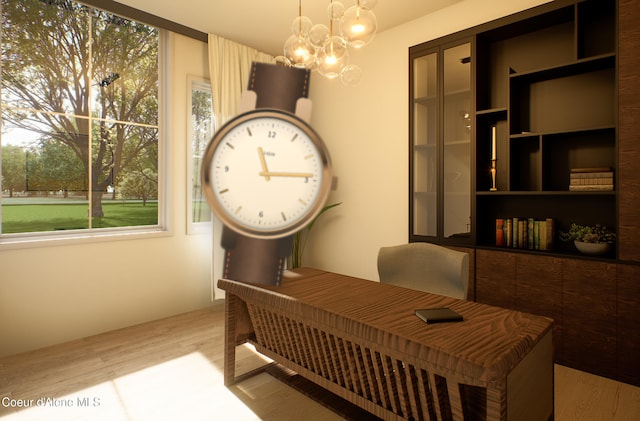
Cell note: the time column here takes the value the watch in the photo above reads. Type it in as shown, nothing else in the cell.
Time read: 11:14
